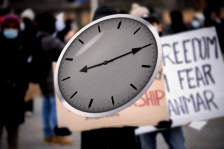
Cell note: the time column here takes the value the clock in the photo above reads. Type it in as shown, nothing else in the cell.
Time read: 8:10
